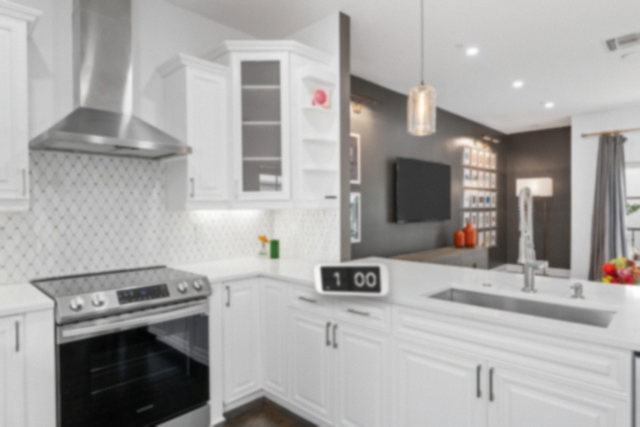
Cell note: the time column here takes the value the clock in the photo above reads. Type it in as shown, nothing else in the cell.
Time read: 1:00
